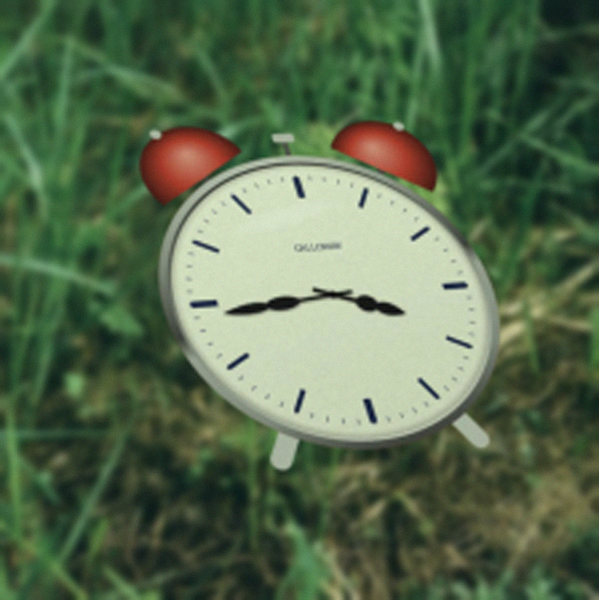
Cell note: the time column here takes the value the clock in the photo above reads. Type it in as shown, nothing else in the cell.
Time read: 3:44
